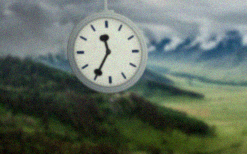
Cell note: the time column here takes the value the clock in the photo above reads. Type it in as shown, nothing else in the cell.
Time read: 11:35
